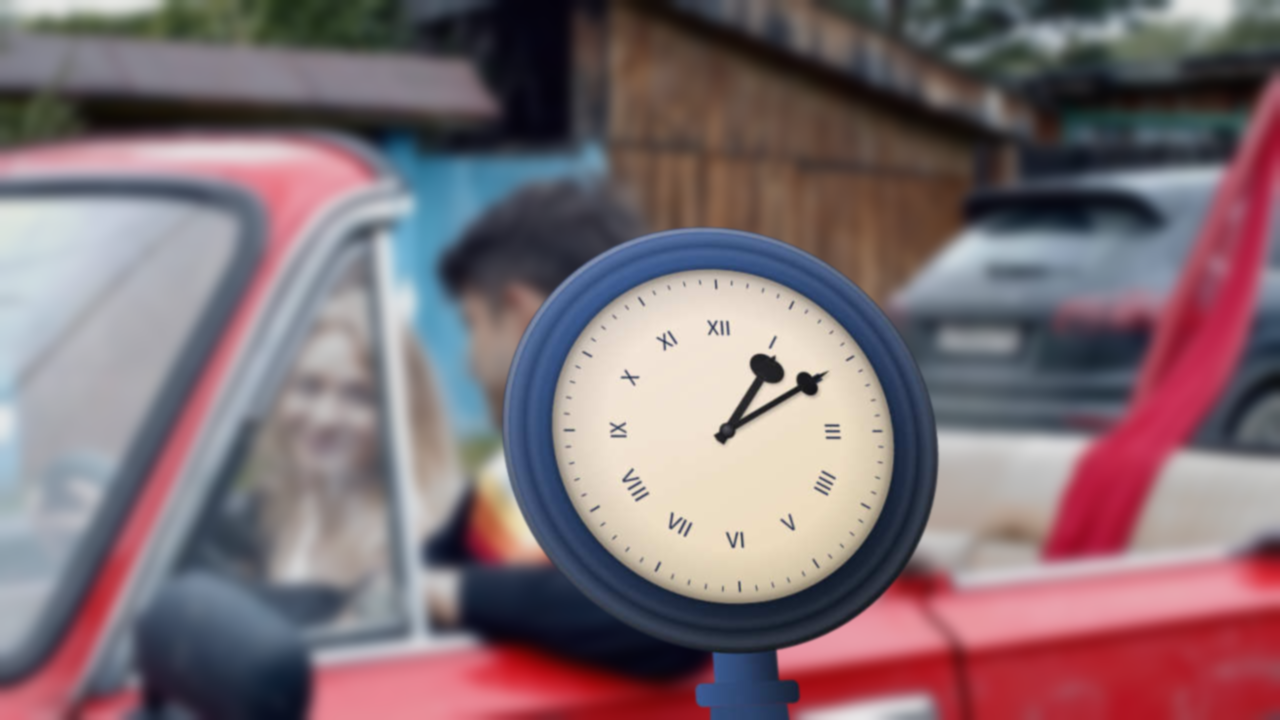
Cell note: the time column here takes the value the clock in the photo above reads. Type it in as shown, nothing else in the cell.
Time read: 1:10
